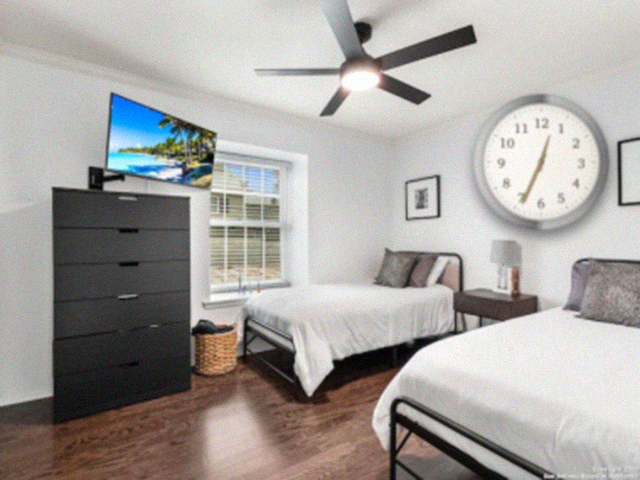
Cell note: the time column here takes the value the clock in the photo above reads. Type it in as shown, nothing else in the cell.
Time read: 12:34
